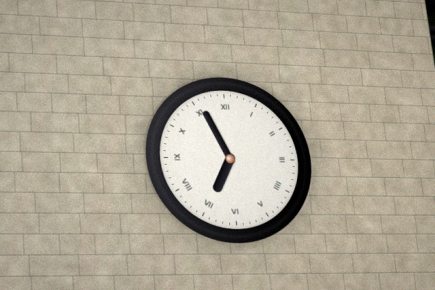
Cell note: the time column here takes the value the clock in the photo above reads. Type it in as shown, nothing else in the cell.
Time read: 6:56
